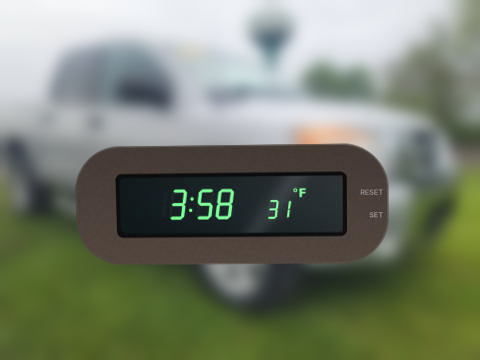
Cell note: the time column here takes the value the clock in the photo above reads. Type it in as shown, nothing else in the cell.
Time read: 3:58
